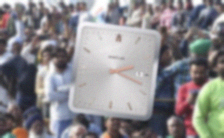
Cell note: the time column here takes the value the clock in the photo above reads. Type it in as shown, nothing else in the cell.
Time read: 2:18
